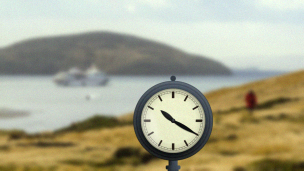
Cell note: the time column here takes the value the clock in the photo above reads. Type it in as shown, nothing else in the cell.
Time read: 10:20
